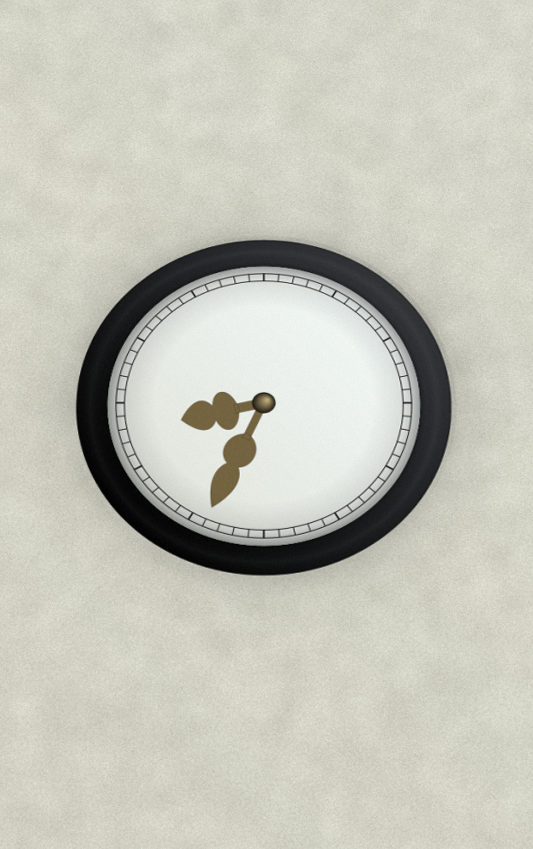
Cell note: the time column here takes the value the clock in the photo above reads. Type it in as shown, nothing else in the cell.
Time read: 8:34
